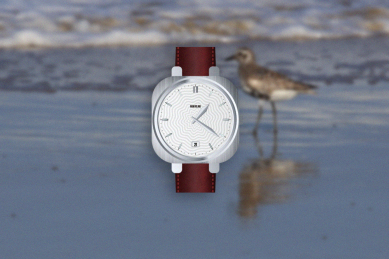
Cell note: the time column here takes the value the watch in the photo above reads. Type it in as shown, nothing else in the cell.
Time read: 1:21
